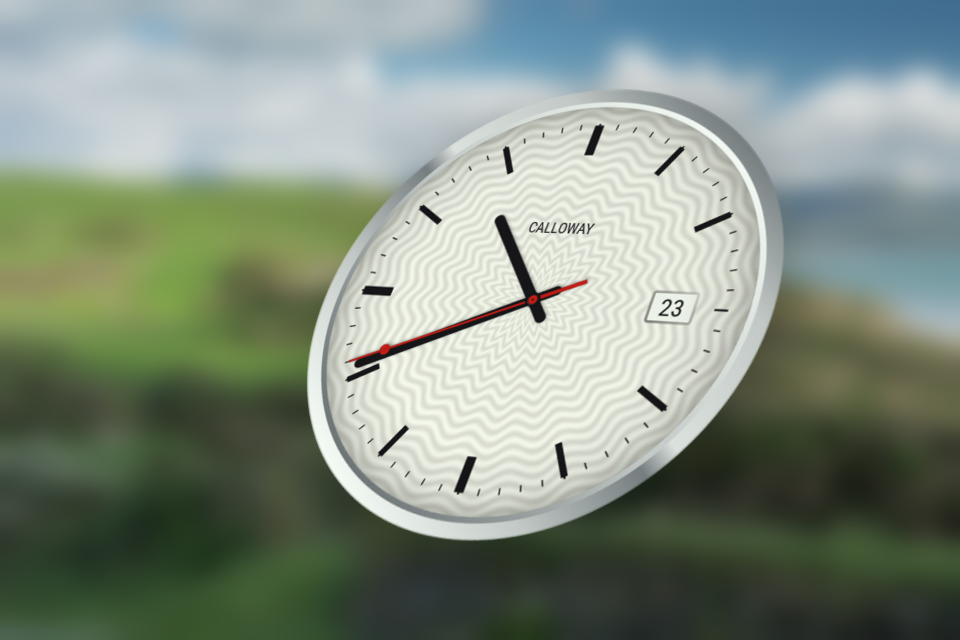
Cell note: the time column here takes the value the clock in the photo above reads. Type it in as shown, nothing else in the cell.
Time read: 10:40:41
